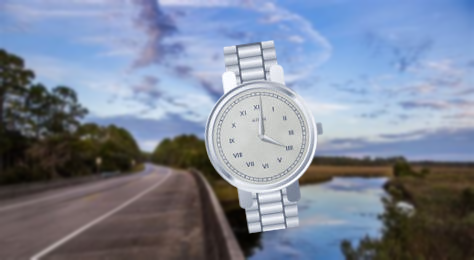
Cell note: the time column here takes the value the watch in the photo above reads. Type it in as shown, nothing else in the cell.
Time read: 4:01
